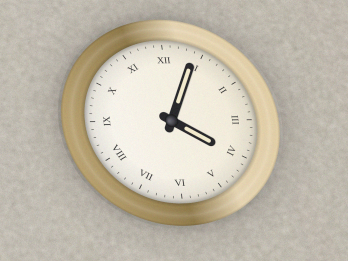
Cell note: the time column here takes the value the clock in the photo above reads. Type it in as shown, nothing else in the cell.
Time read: 4:04
